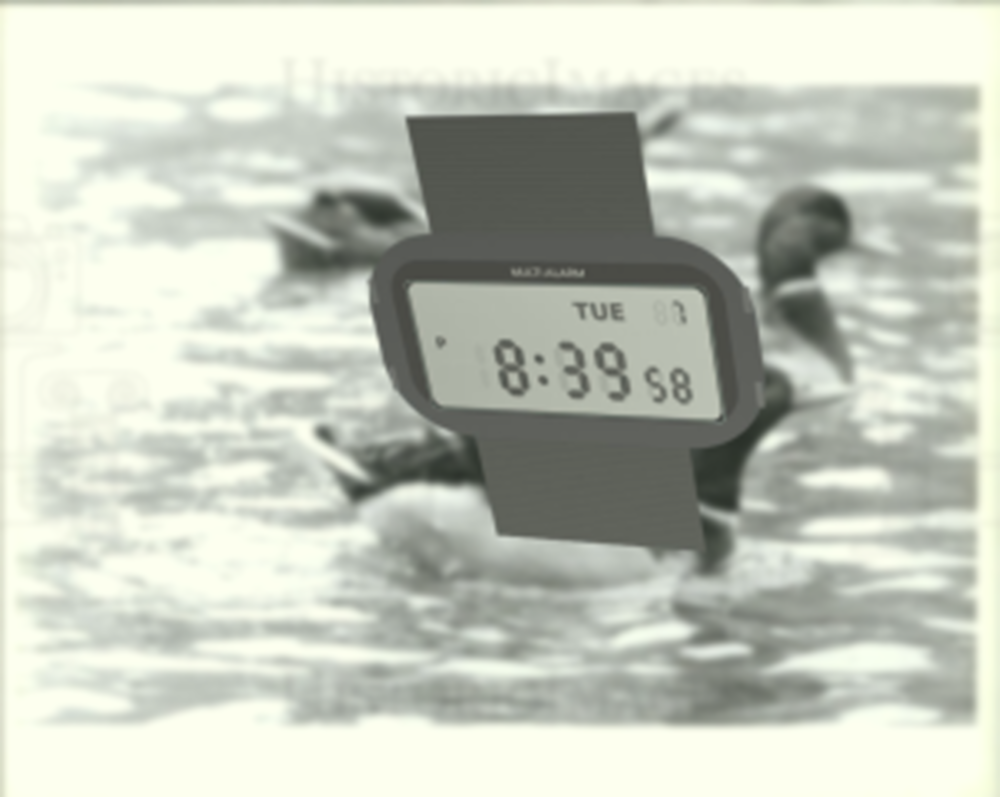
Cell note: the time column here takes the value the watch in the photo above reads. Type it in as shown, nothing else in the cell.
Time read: 8:39:58
